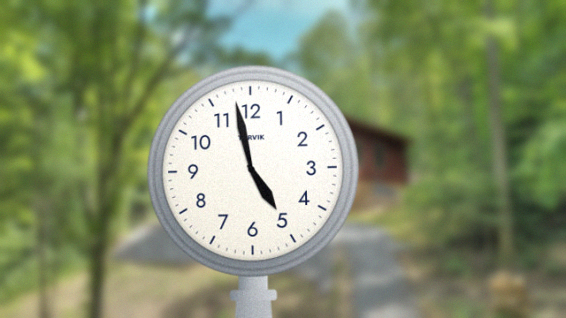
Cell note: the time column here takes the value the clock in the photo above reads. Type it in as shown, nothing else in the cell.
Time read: 4:58
